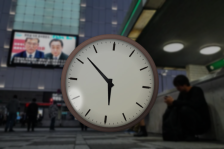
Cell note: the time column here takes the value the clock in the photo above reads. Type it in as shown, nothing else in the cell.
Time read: 5:52
